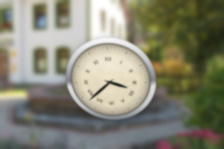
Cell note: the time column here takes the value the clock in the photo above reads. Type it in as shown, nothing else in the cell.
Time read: 3:38
